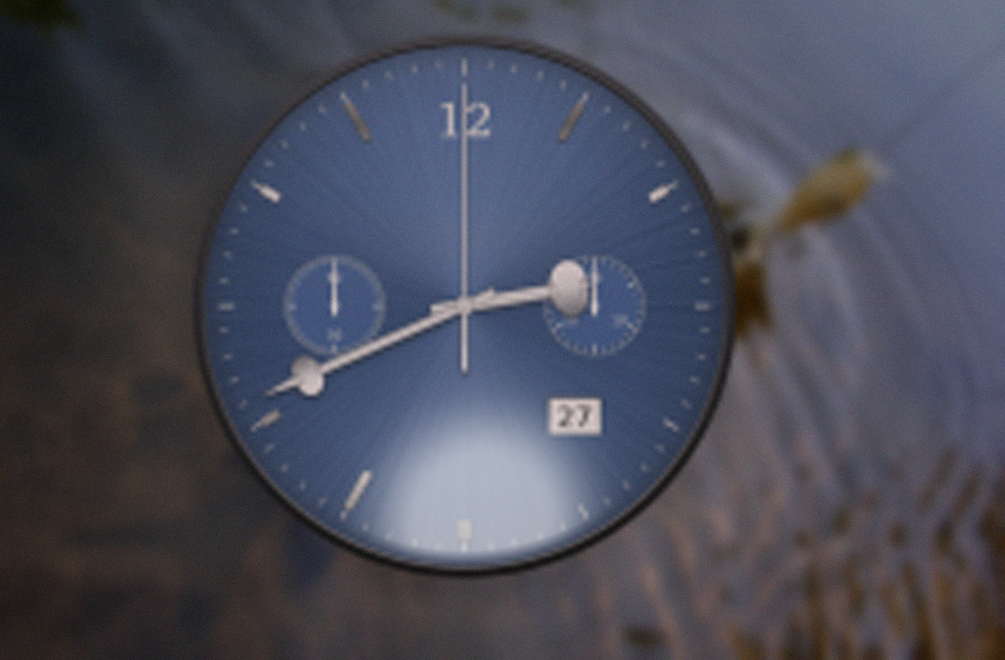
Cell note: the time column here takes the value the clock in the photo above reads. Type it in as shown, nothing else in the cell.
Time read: 2:41
